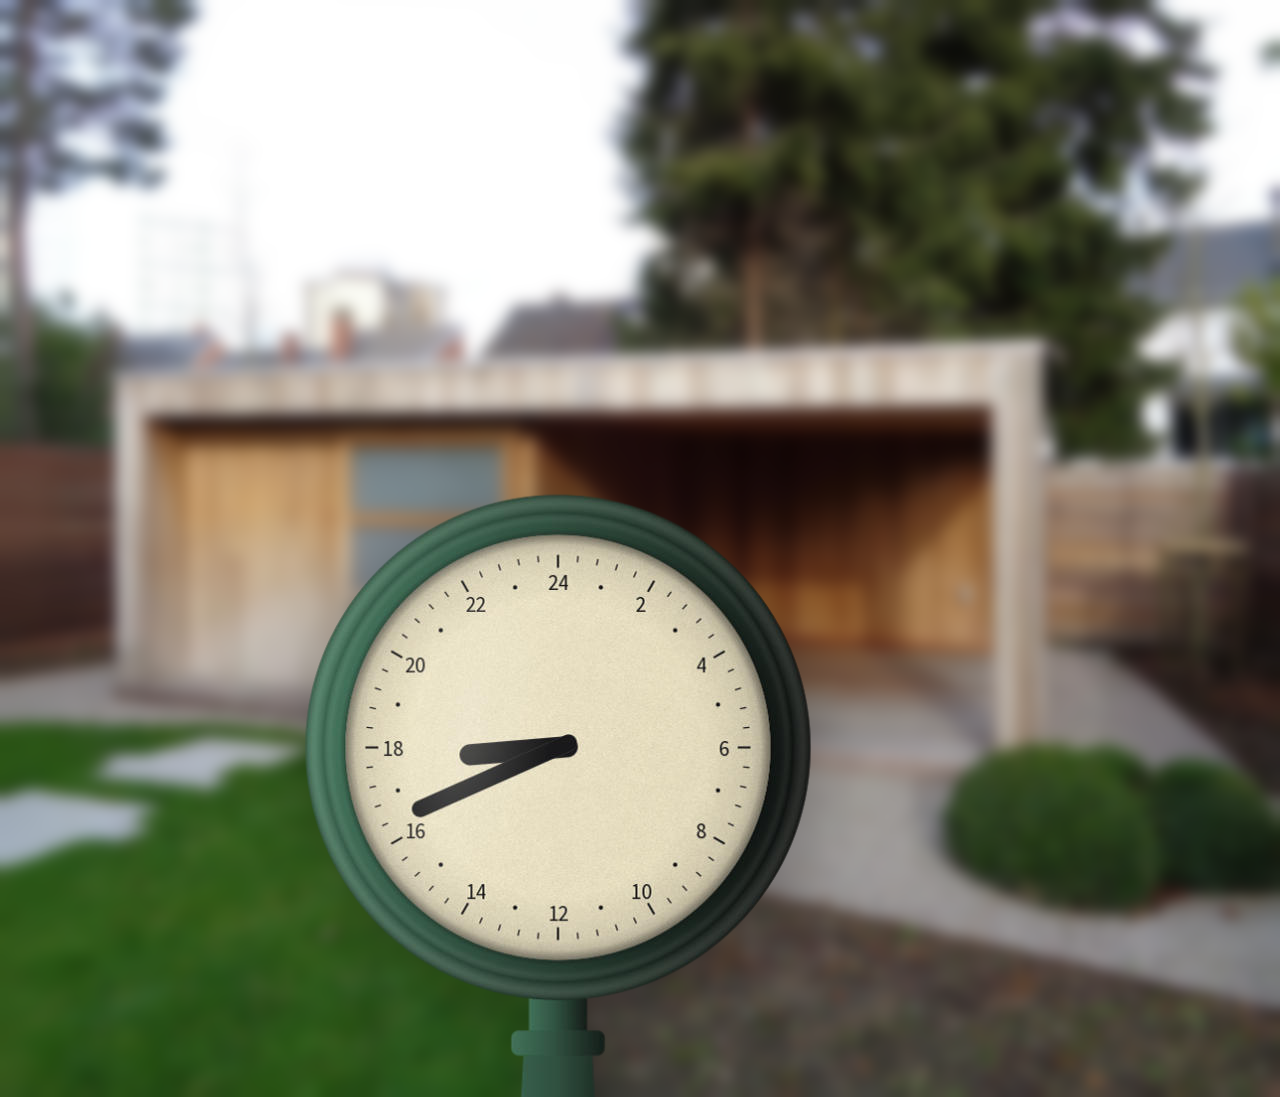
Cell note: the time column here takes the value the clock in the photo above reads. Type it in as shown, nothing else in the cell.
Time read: 17:41
